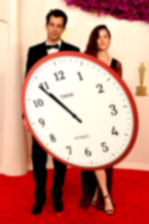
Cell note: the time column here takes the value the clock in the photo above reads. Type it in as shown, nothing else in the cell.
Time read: 10:54
